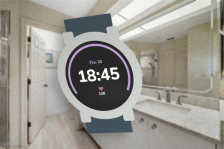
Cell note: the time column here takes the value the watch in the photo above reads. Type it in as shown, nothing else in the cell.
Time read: 18:45
